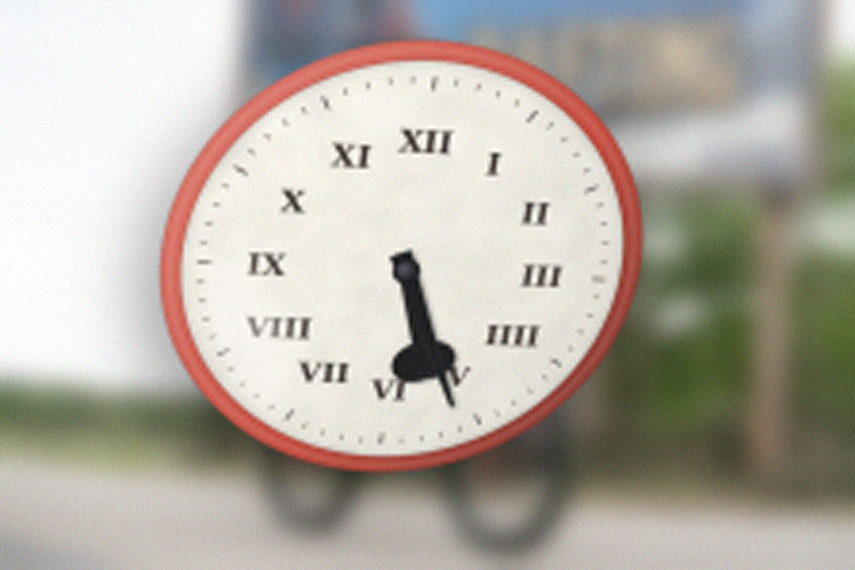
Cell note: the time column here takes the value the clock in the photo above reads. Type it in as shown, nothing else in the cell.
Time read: 5:26
